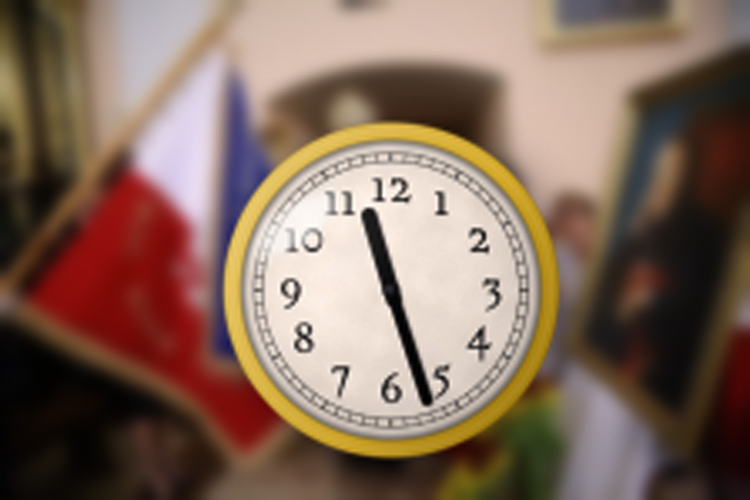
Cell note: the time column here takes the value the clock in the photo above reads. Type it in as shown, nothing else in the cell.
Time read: 11:27
